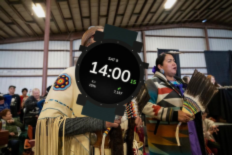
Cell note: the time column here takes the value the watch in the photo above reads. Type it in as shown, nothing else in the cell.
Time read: 14:00
